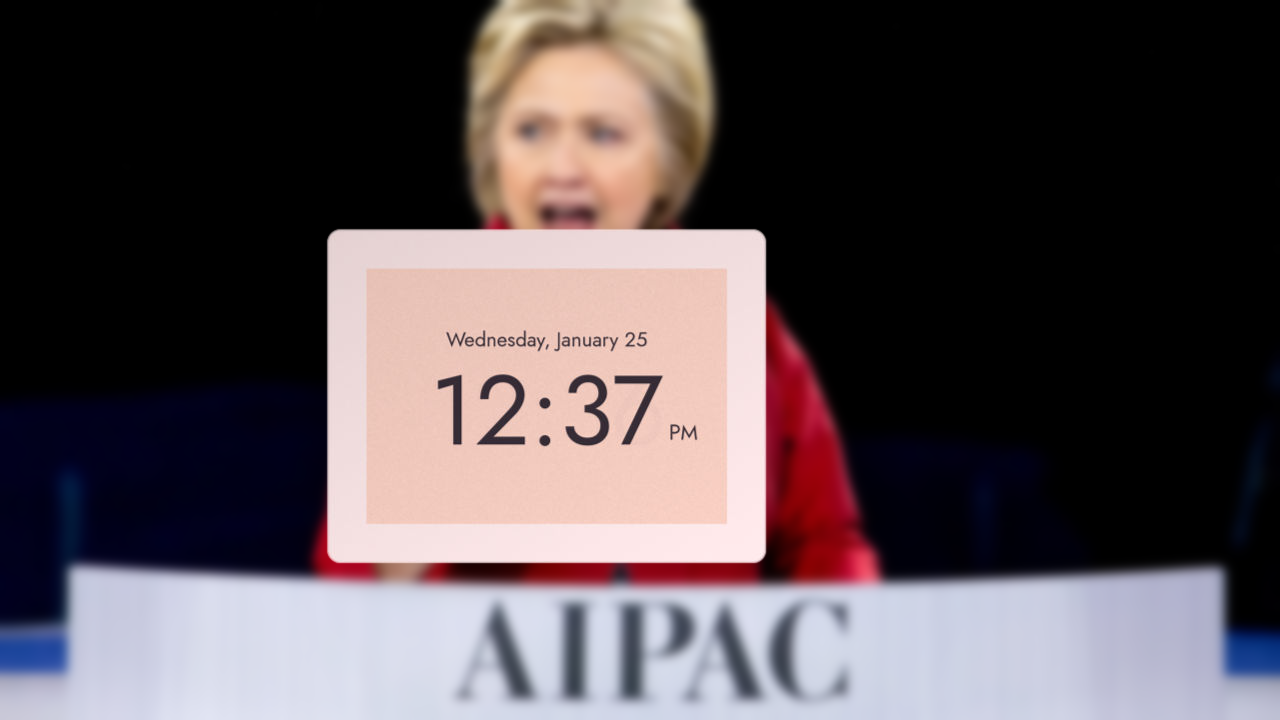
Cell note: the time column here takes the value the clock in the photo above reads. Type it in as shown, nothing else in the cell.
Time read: 12:37
